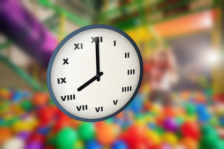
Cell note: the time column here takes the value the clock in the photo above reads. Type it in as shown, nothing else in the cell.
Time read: 8:00
